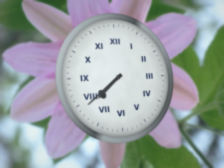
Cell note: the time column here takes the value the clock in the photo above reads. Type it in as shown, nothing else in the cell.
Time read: 7:39
